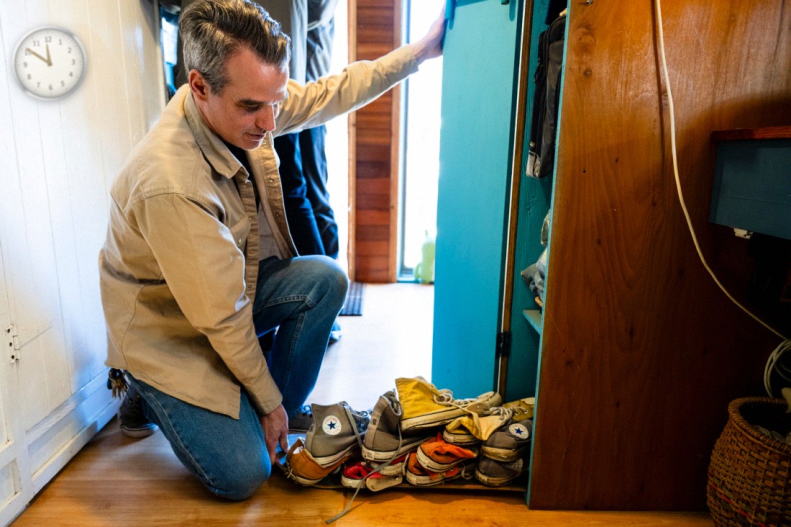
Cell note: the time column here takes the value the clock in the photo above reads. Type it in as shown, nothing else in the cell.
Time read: 11:51
